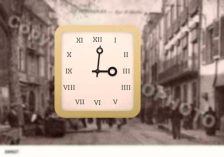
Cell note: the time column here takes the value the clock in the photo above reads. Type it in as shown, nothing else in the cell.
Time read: 3:01
